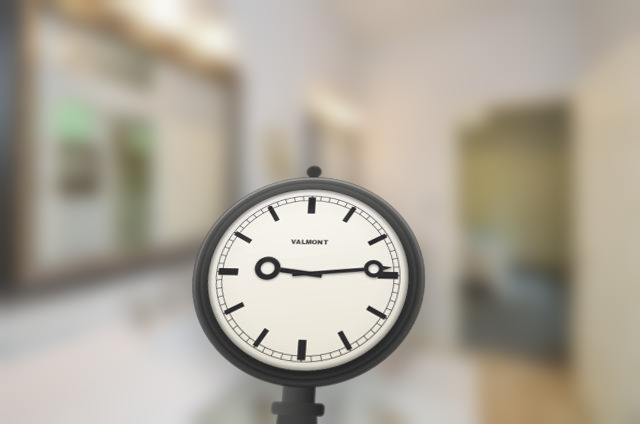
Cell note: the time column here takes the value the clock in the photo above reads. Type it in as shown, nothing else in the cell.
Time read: 9:14
